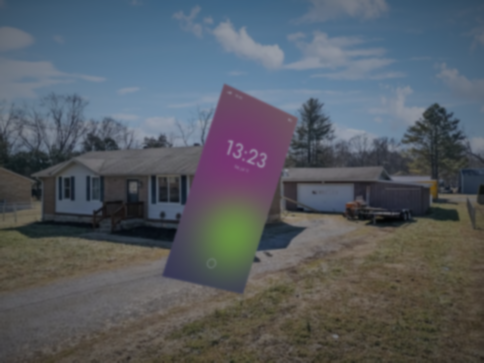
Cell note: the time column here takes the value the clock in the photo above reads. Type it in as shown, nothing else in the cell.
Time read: 13:23
